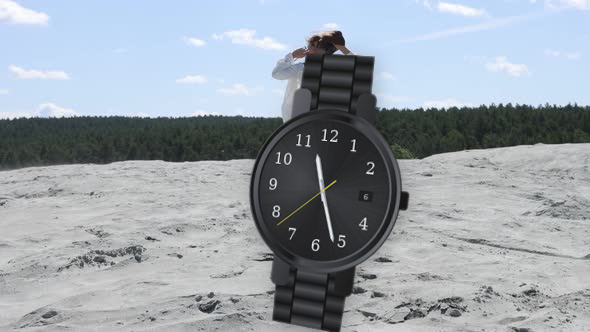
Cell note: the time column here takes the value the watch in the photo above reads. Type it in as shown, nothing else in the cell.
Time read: 11:26:38
